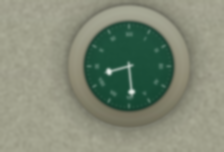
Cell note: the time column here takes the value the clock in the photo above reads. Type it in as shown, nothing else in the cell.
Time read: 8:29
